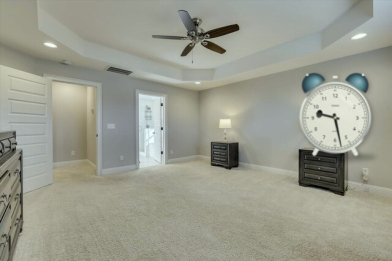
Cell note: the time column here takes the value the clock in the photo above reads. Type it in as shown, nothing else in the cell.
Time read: 9:28
